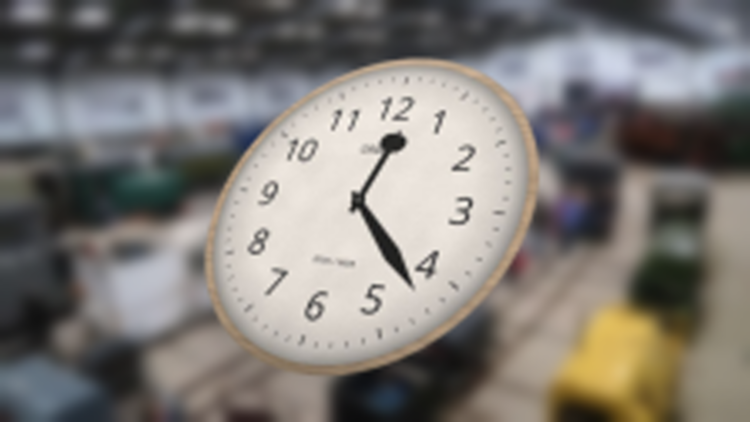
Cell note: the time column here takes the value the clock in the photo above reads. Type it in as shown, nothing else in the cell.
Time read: 12:22
